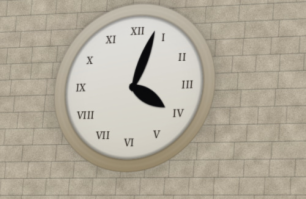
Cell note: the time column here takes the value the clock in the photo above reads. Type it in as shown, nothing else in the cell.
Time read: 4:03
